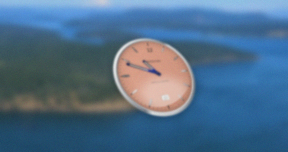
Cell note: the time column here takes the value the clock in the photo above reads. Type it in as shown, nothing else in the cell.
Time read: 10:49
